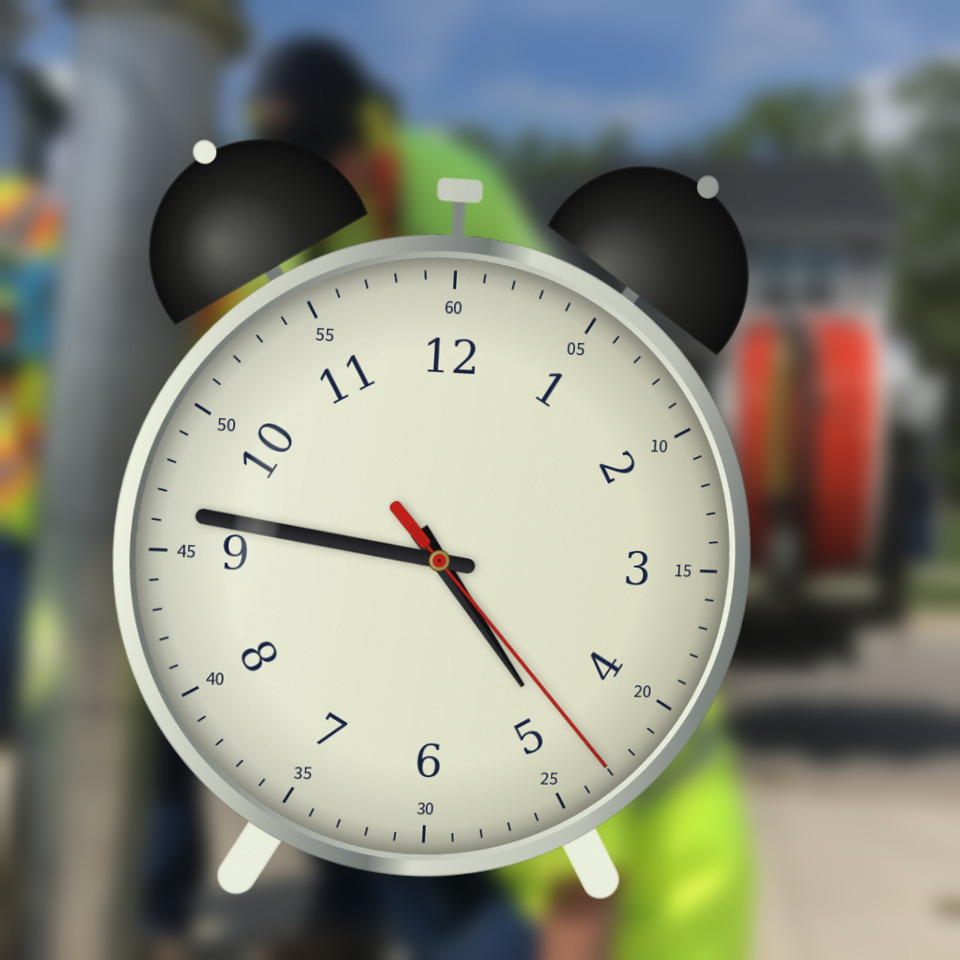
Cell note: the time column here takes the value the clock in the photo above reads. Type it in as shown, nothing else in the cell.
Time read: 4:46:23
